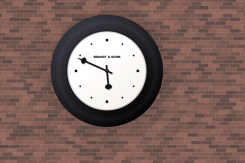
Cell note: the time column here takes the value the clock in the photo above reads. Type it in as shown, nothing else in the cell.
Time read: 5:49
